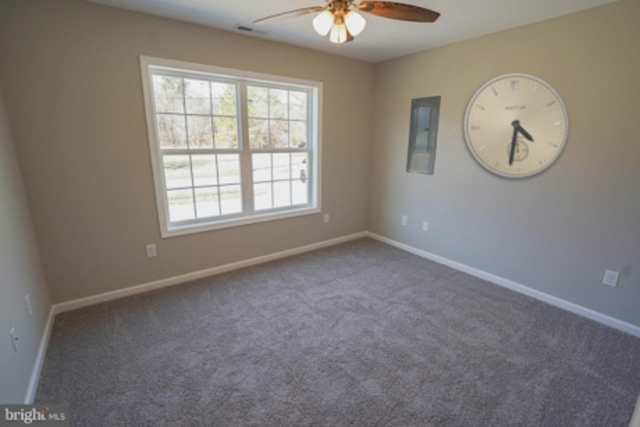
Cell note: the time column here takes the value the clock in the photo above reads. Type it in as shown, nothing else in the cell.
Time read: 4:32
